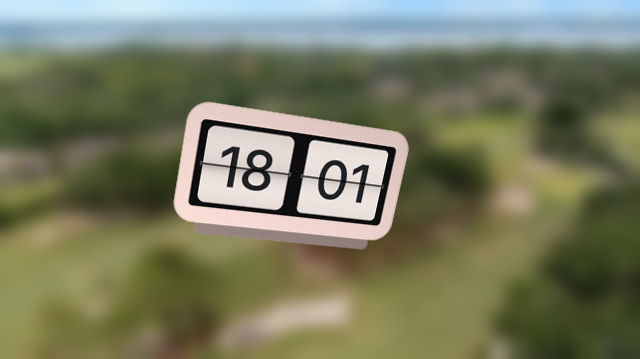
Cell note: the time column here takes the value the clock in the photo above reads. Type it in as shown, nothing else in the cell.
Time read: 18:01
